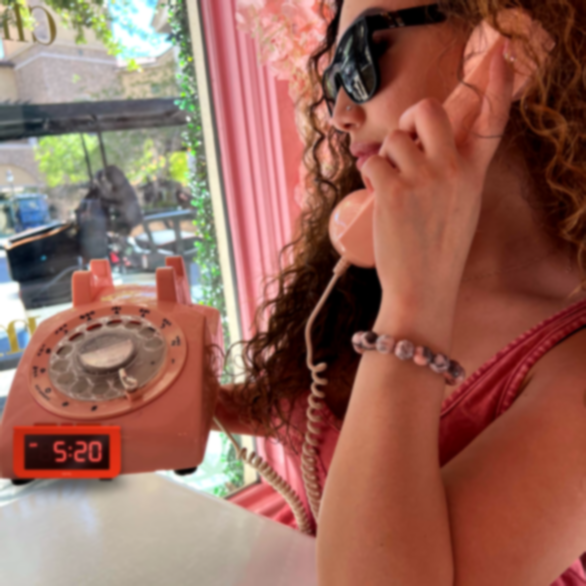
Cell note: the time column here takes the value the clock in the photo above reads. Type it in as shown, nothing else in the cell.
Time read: 5:20
